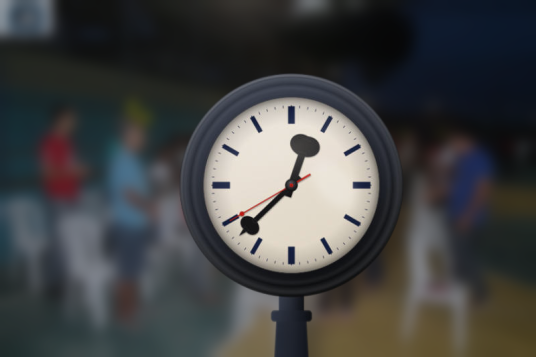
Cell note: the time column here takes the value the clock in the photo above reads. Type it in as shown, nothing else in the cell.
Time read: 12:37:40
